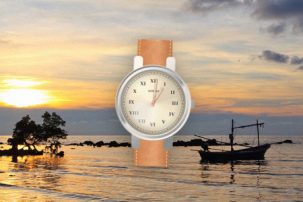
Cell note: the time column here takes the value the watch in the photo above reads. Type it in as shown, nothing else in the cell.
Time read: 1:01
